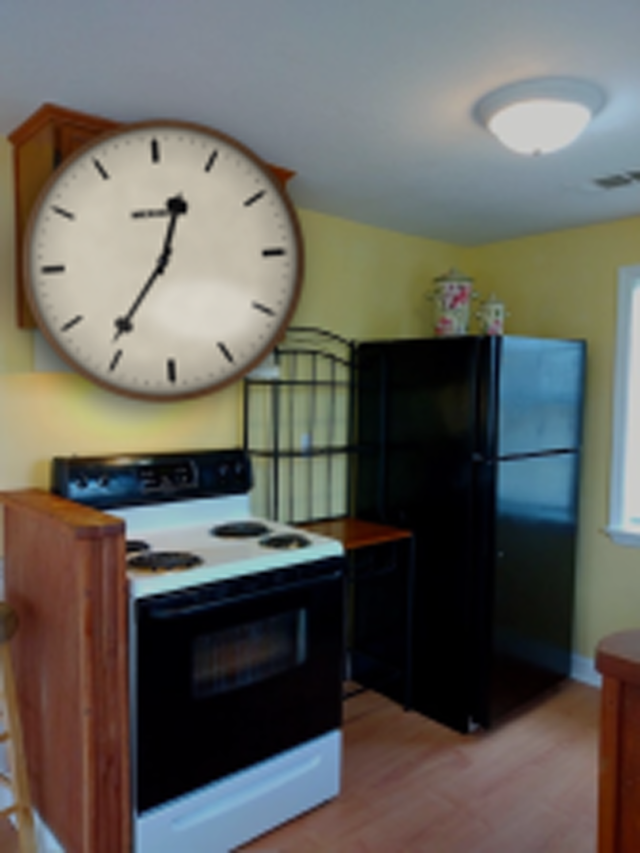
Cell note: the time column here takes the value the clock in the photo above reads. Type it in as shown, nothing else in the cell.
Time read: 12:36
